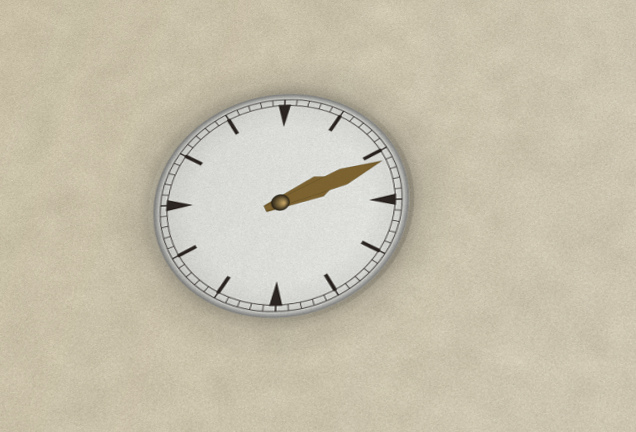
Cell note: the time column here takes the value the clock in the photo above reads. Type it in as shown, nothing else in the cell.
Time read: 2:11
